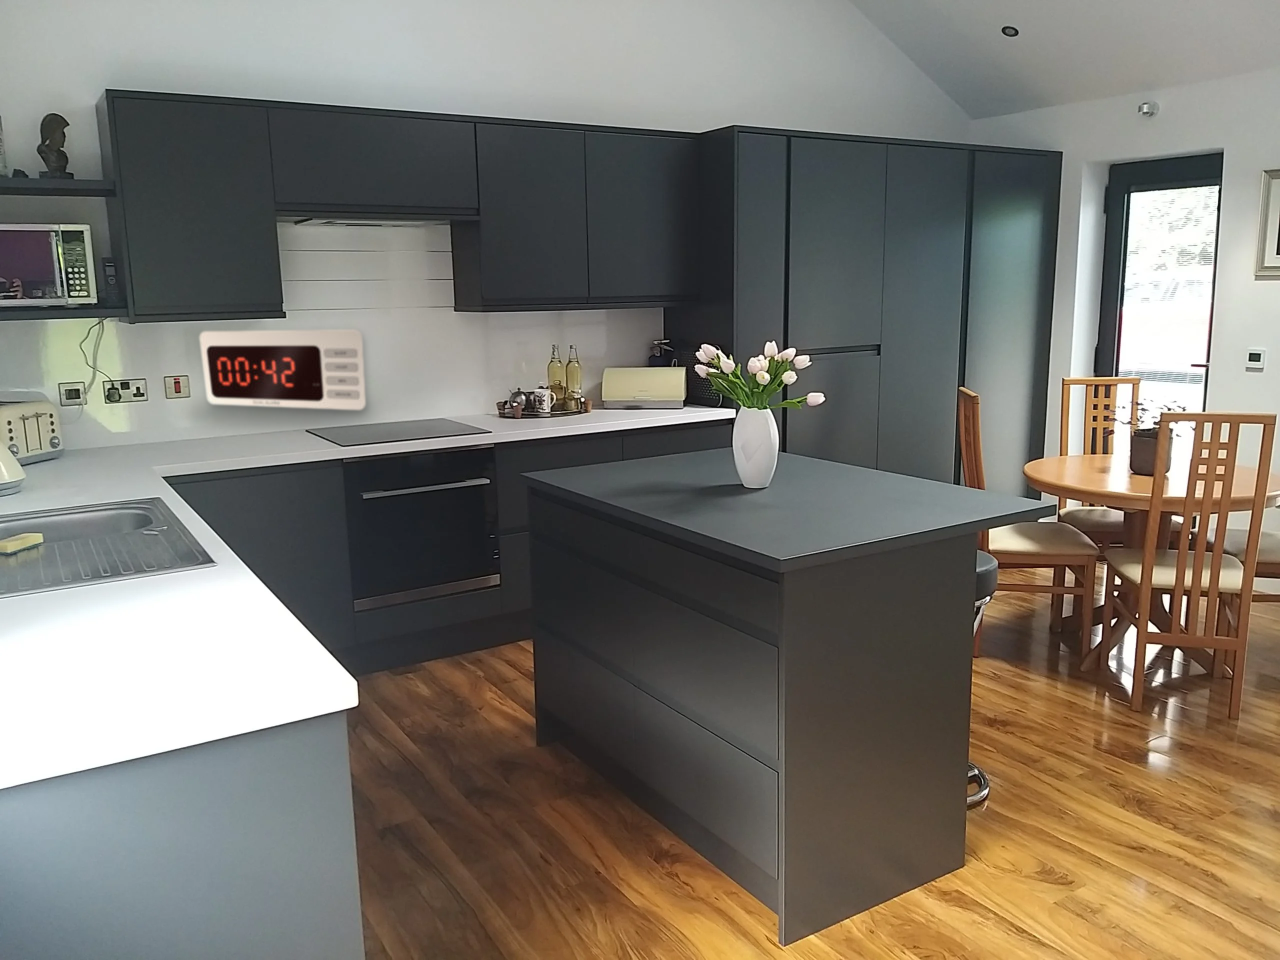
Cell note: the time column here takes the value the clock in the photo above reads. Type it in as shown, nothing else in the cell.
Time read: 0:42
